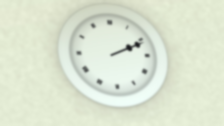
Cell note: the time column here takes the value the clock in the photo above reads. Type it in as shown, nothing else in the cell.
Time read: 2:11
